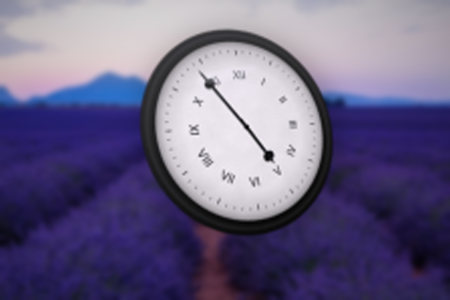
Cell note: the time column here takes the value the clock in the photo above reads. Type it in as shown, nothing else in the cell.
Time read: 4:54
